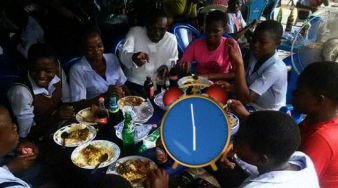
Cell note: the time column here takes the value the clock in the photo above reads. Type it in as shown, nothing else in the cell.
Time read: 5:59
